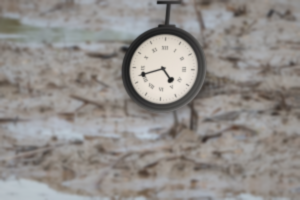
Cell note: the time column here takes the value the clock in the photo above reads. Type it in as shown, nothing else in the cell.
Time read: 4:42
